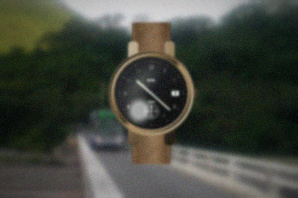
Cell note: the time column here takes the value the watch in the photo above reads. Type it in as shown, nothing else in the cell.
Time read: 10:22
